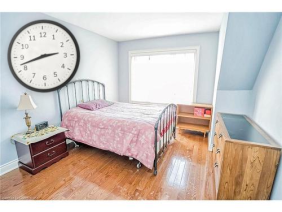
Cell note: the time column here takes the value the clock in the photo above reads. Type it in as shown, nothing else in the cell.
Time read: 2:42
